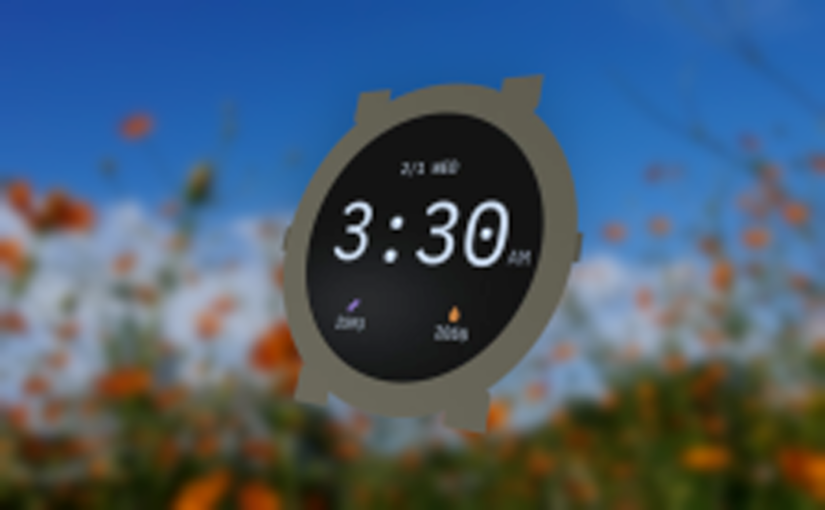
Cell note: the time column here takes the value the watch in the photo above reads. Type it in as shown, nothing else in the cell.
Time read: 3:30
